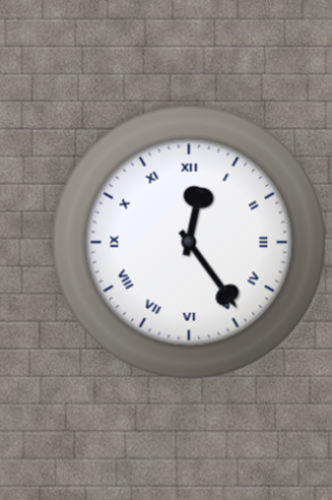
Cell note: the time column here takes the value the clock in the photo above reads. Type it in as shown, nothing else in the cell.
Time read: 12:24
